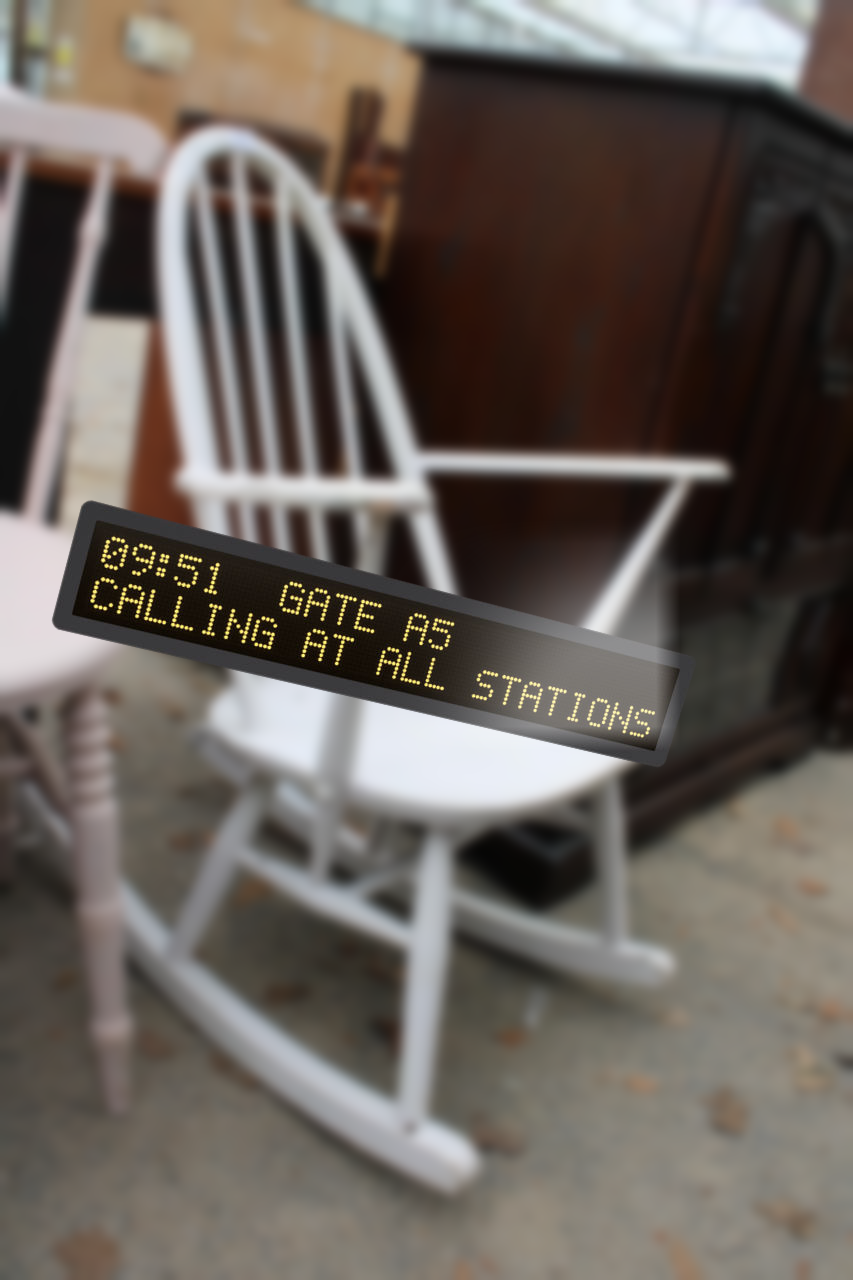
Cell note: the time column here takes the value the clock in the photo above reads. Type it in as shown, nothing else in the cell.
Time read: 9:51
